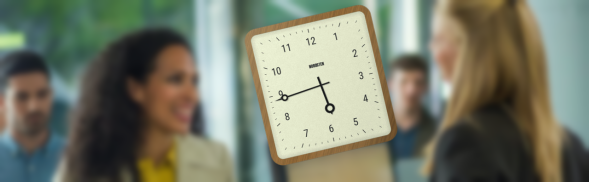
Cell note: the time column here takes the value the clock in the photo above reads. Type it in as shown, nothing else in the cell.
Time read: 5:44
